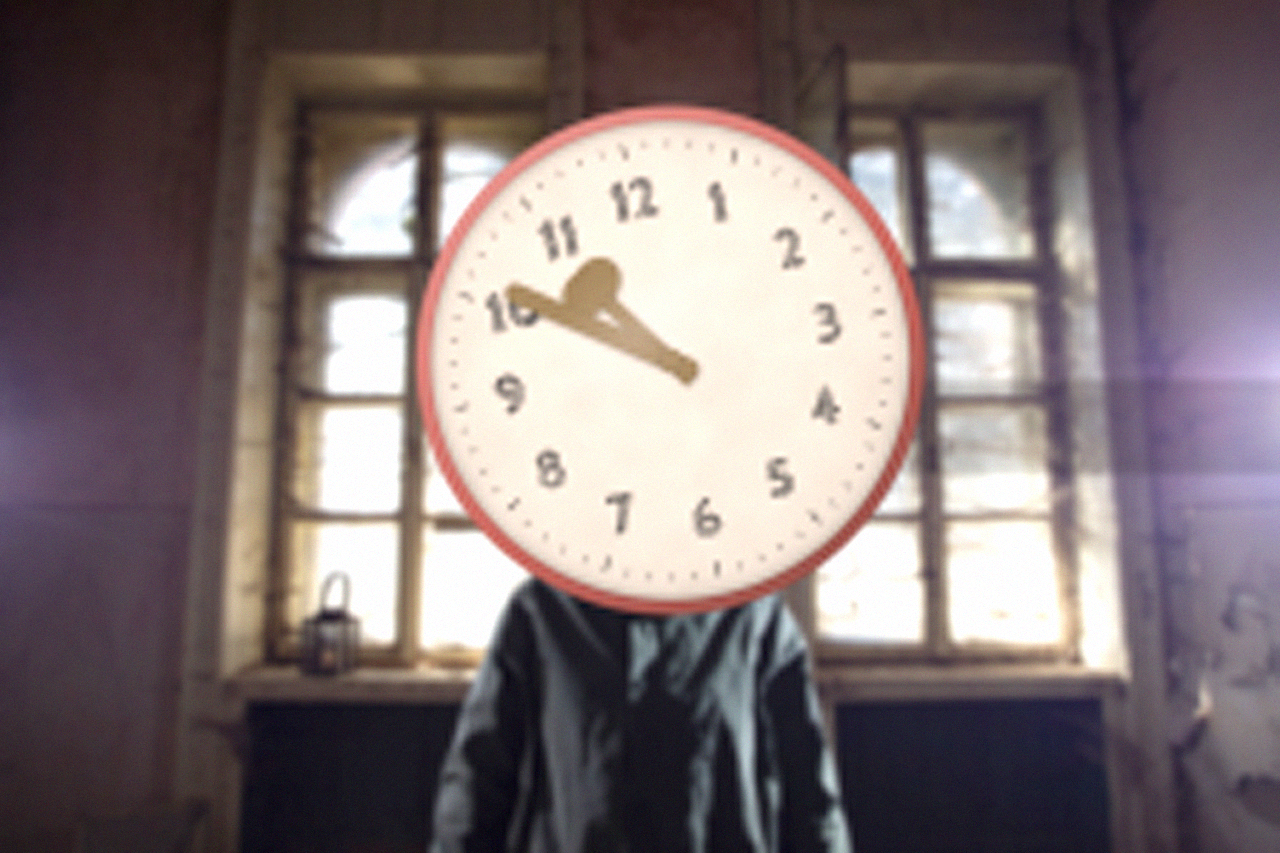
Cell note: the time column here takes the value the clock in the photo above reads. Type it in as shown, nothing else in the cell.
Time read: 10:51
